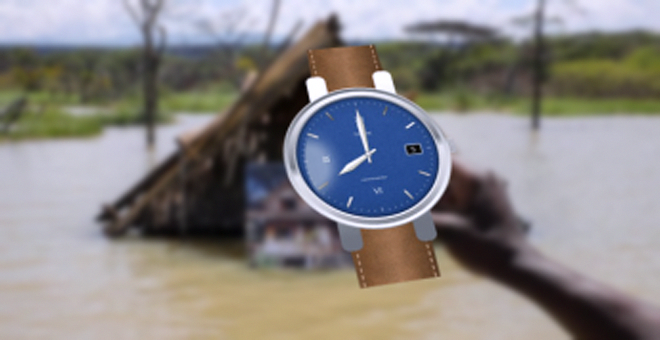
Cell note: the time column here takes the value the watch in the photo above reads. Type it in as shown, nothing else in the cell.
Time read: 8:00
